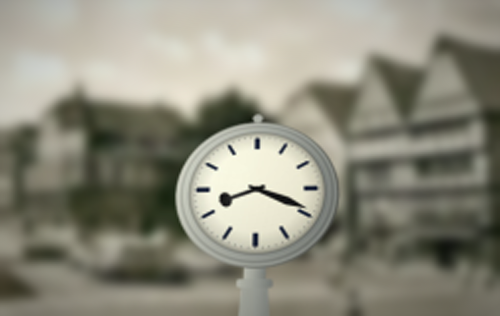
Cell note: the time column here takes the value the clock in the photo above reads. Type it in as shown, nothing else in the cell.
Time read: 8:19
